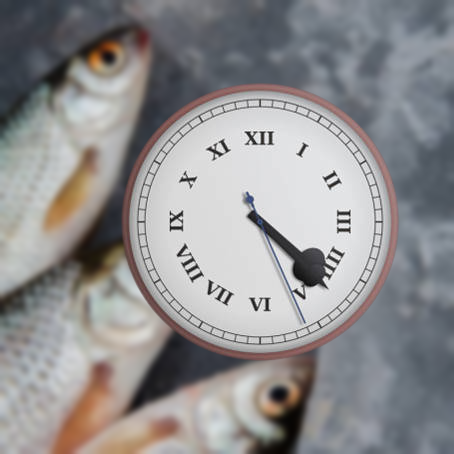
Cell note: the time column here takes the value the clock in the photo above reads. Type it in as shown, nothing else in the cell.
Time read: 4:22:26
